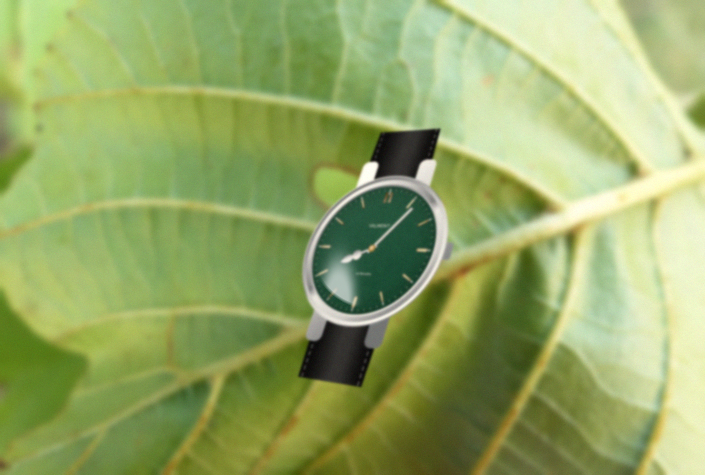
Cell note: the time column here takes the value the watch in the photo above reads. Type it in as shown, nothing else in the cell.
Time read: 8:06
